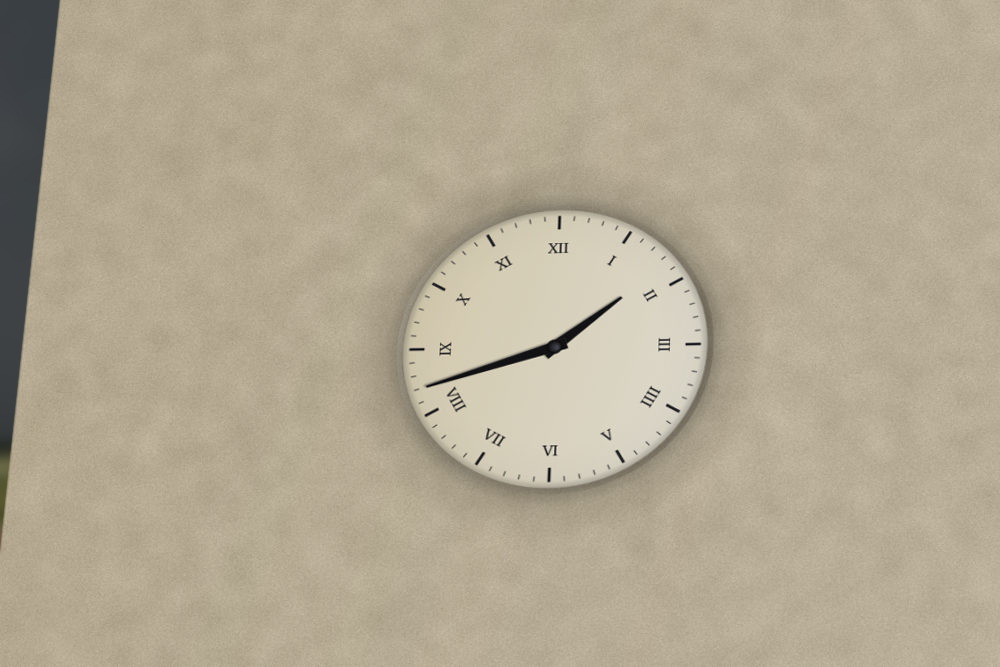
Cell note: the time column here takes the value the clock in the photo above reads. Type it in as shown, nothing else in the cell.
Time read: 1:42
